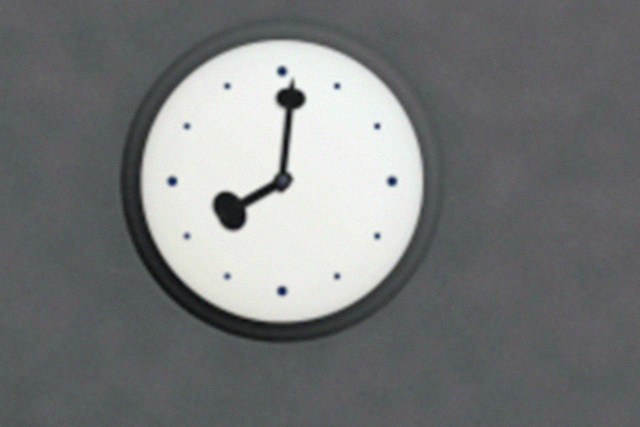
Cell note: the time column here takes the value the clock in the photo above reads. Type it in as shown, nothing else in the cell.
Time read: 8:01
